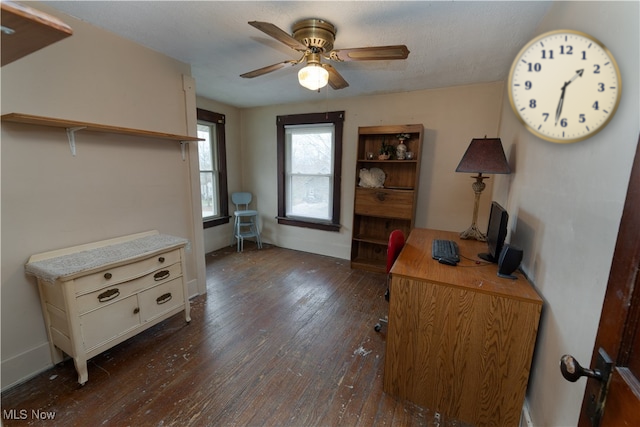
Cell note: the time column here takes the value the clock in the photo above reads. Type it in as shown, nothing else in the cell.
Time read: 1:32
